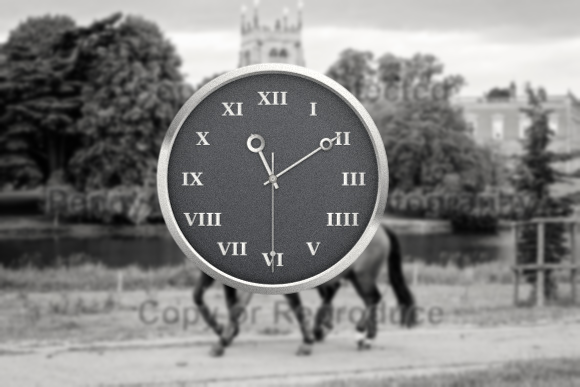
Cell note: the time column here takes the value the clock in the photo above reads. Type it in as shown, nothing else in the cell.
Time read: 11:09:30
